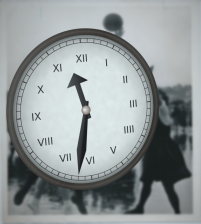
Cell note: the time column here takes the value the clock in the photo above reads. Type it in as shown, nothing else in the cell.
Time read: 11:32
